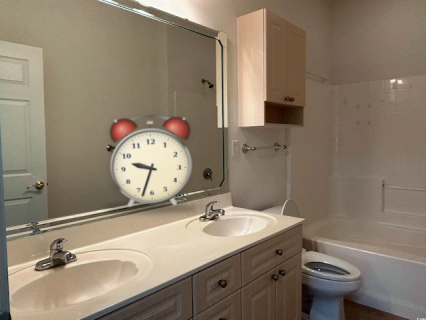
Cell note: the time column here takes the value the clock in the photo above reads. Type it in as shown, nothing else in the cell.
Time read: 9:33
